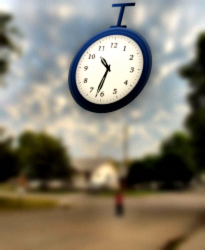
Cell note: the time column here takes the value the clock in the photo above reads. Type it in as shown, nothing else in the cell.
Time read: 10:32
